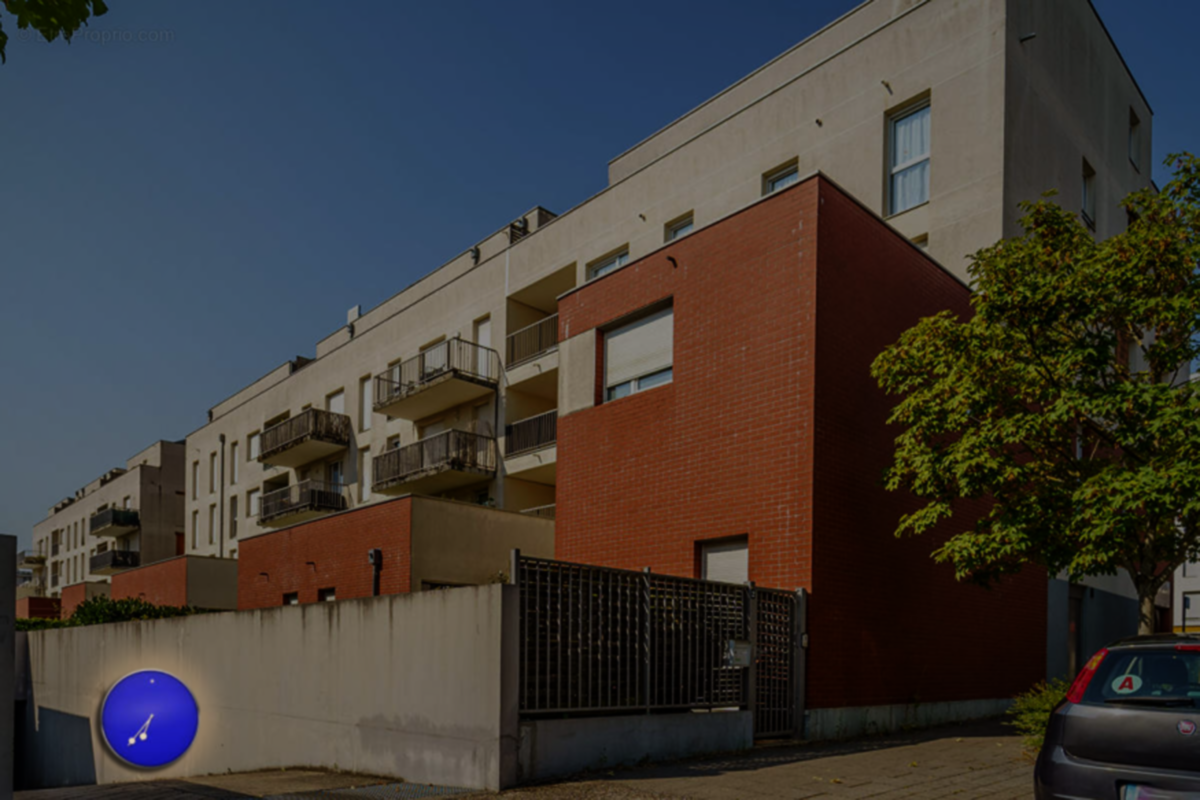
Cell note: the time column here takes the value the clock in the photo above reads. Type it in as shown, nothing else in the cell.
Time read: 6:36
